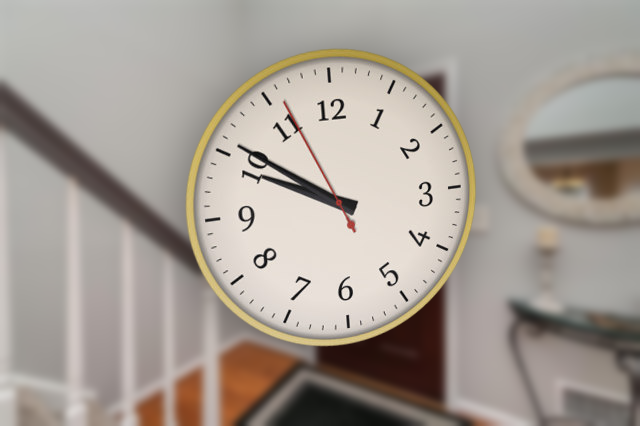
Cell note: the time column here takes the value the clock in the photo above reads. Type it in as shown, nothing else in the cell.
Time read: 9:50:56
